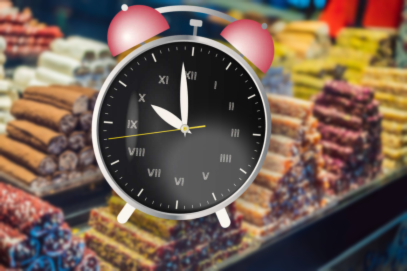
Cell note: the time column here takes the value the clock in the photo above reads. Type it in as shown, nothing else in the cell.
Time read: 9:58:43
